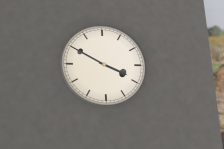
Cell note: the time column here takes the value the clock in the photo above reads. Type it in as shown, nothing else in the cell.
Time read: 3:50
